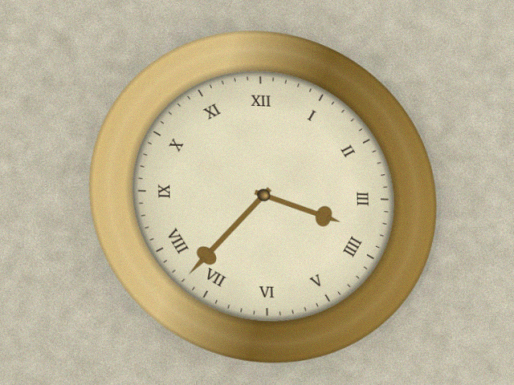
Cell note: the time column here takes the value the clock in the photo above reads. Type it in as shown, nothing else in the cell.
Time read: 3:37
